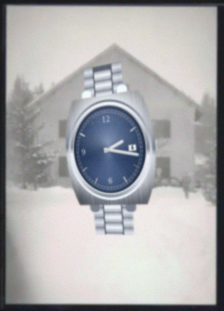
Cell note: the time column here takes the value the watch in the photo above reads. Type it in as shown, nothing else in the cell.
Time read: 2:17
